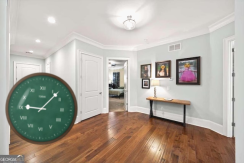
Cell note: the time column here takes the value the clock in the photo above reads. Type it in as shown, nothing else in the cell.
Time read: 9:07
